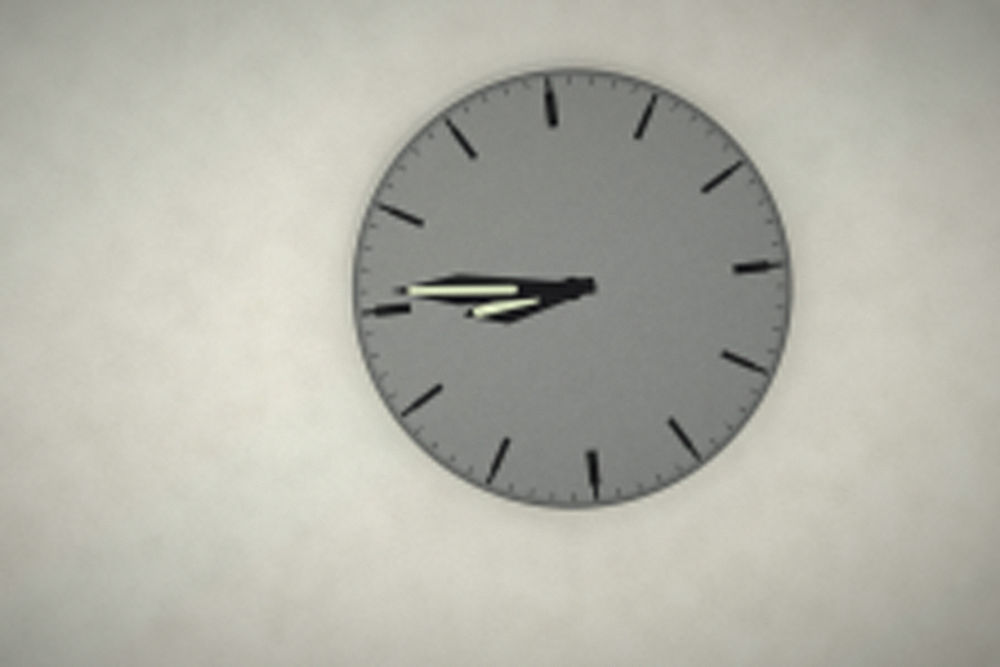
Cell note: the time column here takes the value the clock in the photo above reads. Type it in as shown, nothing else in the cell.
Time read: 8:46
